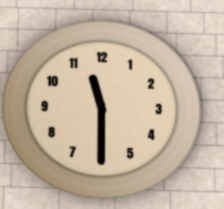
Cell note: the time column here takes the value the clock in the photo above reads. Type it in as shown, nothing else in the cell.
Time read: 11:30
